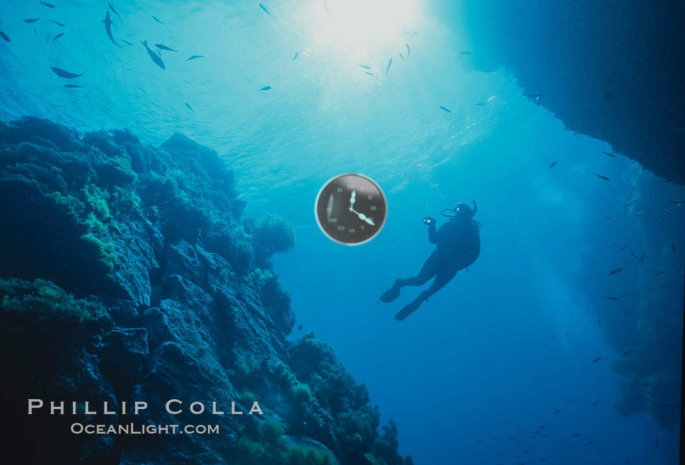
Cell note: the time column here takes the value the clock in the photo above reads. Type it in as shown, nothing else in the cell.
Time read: 12:21
